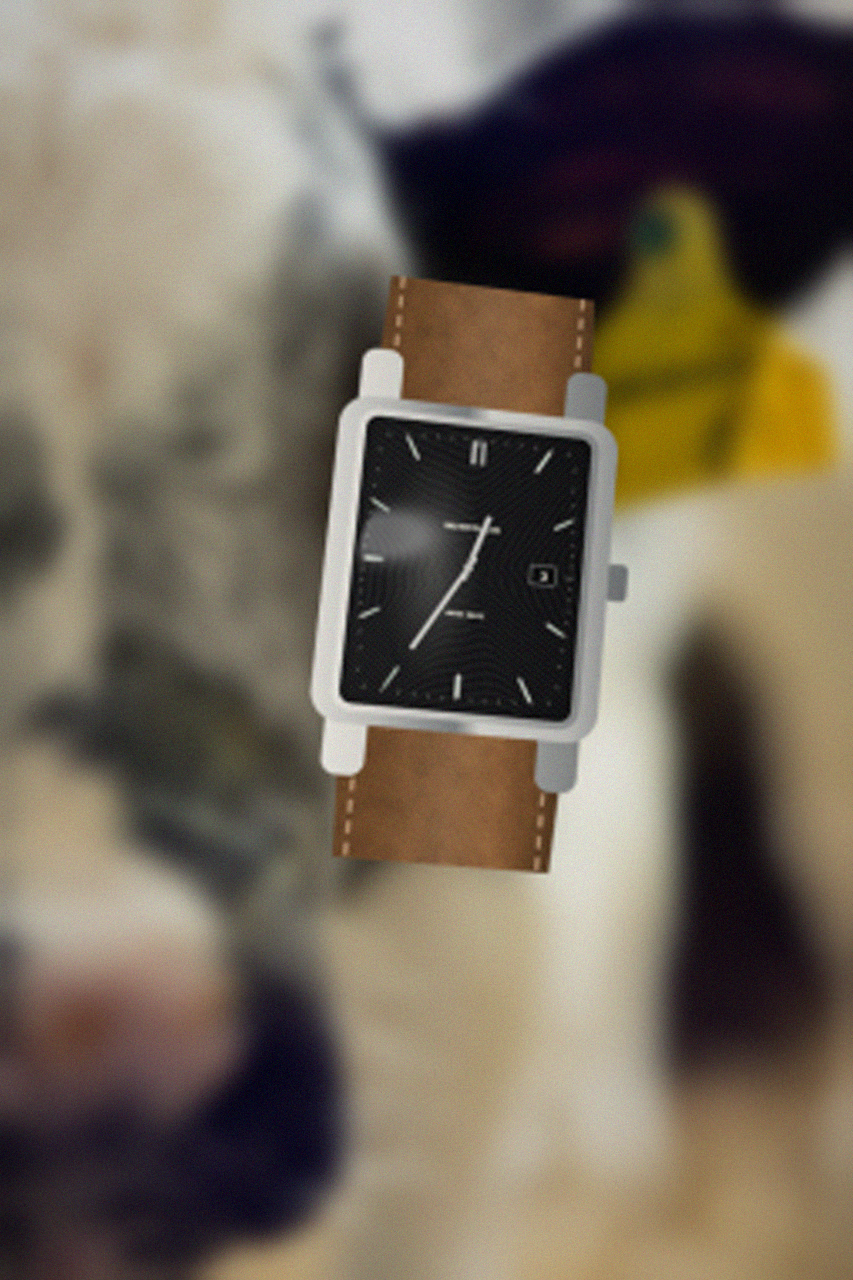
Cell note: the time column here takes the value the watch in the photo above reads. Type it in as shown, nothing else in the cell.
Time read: 12:35
